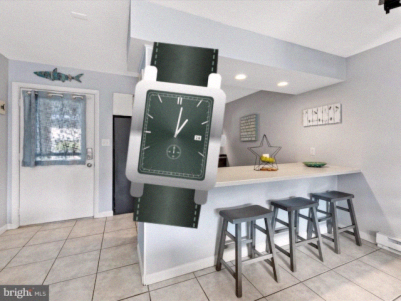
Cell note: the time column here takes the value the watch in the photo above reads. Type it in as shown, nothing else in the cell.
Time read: 1:01
